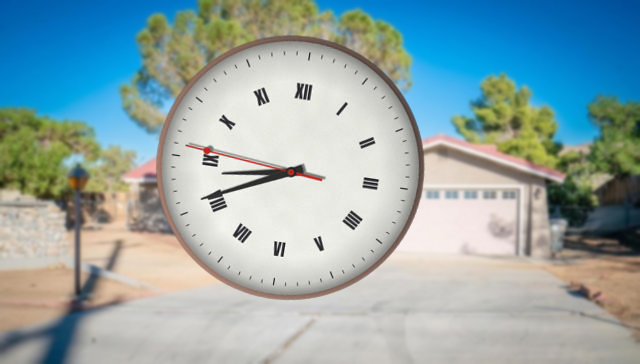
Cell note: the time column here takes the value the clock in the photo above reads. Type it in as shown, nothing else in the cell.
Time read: 8:40:46
